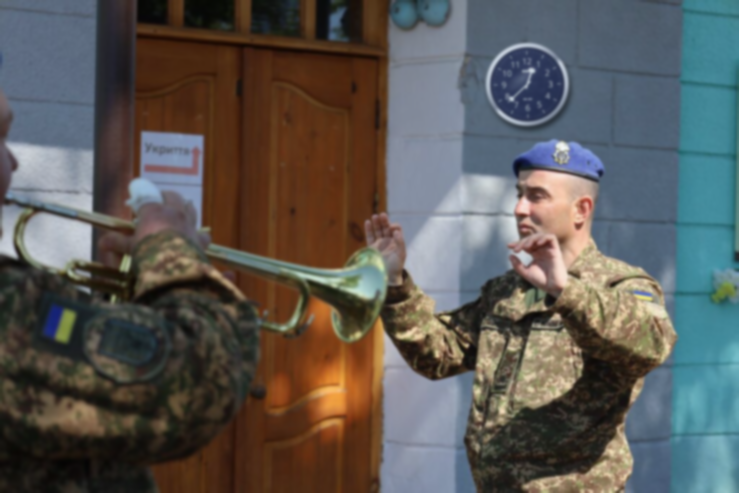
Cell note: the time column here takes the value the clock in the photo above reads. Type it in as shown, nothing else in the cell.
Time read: 12:38
